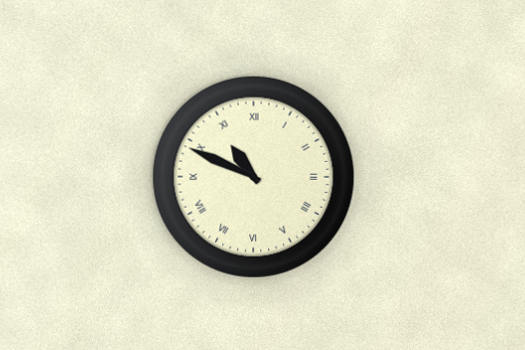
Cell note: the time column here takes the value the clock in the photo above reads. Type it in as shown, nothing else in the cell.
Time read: 10:49
